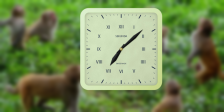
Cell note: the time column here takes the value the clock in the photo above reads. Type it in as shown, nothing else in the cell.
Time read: 7:08
